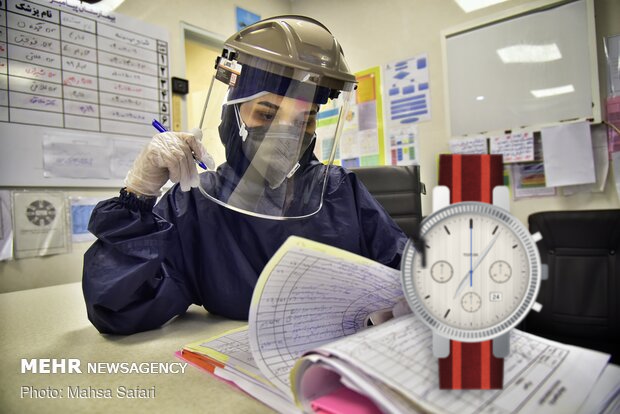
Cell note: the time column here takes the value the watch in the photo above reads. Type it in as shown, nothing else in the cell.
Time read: 7:06
